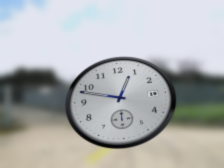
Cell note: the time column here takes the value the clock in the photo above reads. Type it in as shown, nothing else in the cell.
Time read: 12:48
